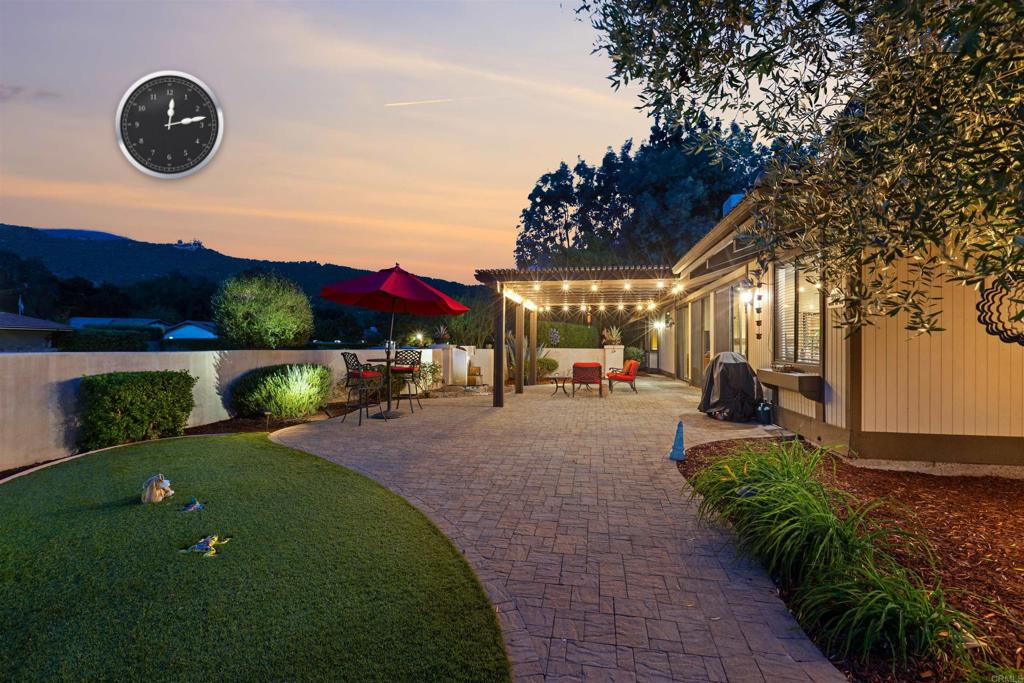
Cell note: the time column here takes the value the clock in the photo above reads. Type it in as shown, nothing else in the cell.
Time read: 12:13
